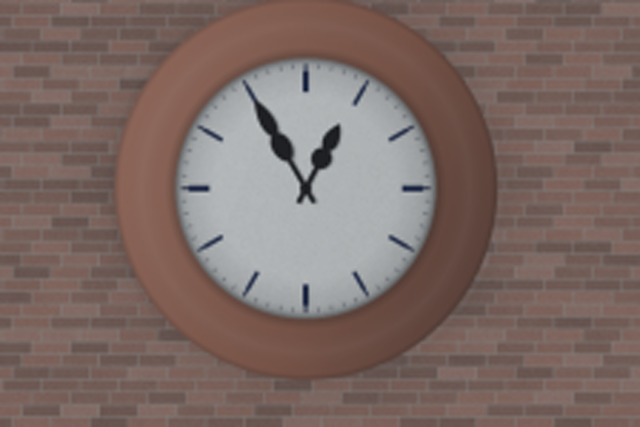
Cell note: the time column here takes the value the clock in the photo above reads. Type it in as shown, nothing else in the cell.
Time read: 12:55
